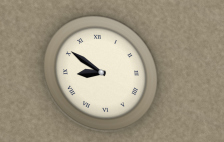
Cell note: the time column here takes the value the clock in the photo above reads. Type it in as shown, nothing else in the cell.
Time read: 8:51
